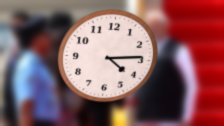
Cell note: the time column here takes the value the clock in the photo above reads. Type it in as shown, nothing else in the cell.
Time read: 4:14
